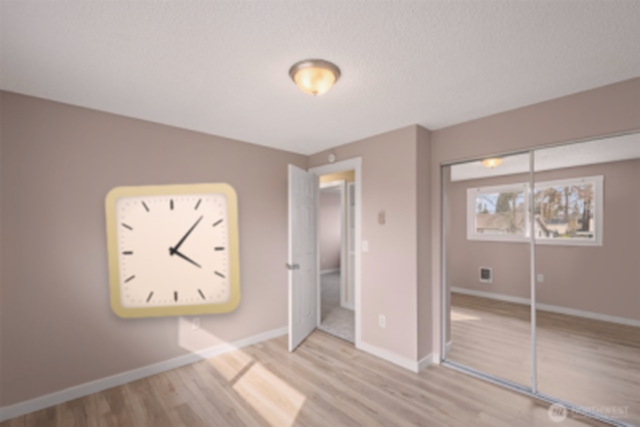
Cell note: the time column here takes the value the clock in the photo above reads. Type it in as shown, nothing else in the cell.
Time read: 4:07
